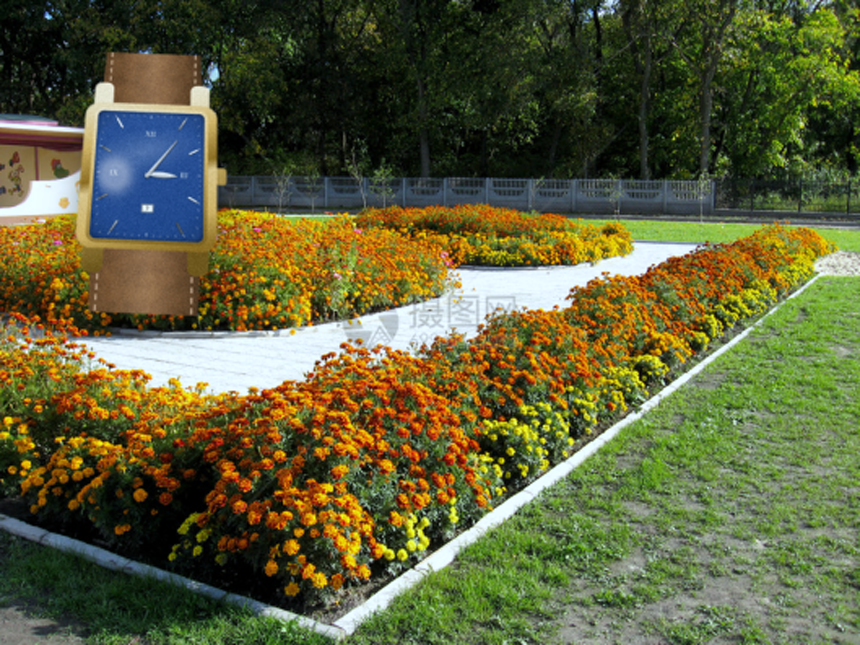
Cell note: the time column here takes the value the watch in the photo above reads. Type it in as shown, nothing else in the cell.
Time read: 3:06
